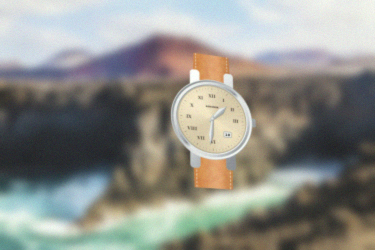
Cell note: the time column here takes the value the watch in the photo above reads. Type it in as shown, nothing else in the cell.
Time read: 1:31
